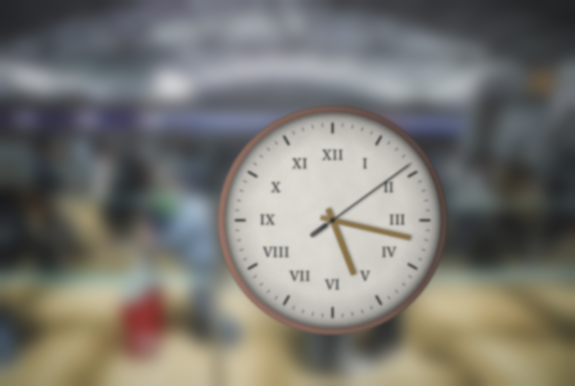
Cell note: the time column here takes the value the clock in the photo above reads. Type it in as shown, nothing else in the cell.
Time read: 5:17:09
